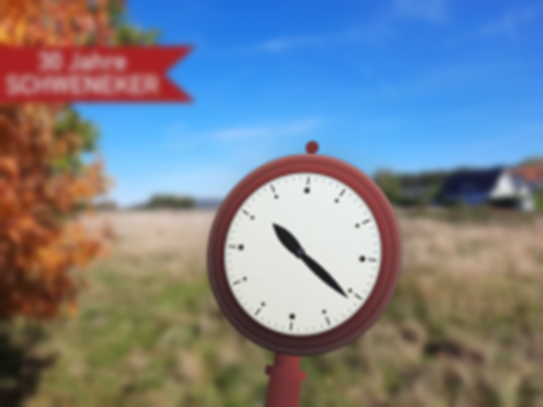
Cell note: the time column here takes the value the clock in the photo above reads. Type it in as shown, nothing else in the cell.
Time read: 10:21
